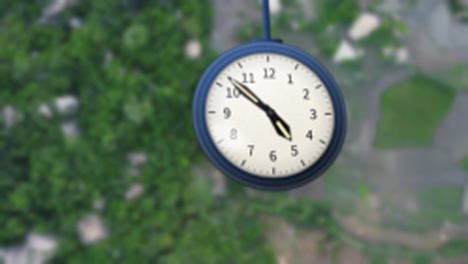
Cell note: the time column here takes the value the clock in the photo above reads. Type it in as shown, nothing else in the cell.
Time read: 4:52
